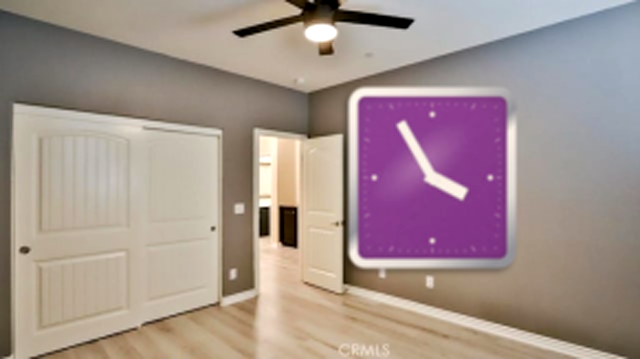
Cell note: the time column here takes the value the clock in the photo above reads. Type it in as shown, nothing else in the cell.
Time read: 3:55
